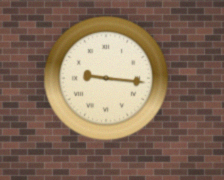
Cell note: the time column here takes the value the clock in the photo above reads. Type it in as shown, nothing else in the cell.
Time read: 9:16
